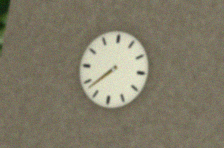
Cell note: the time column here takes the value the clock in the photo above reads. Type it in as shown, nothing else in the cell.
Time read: 7:38
